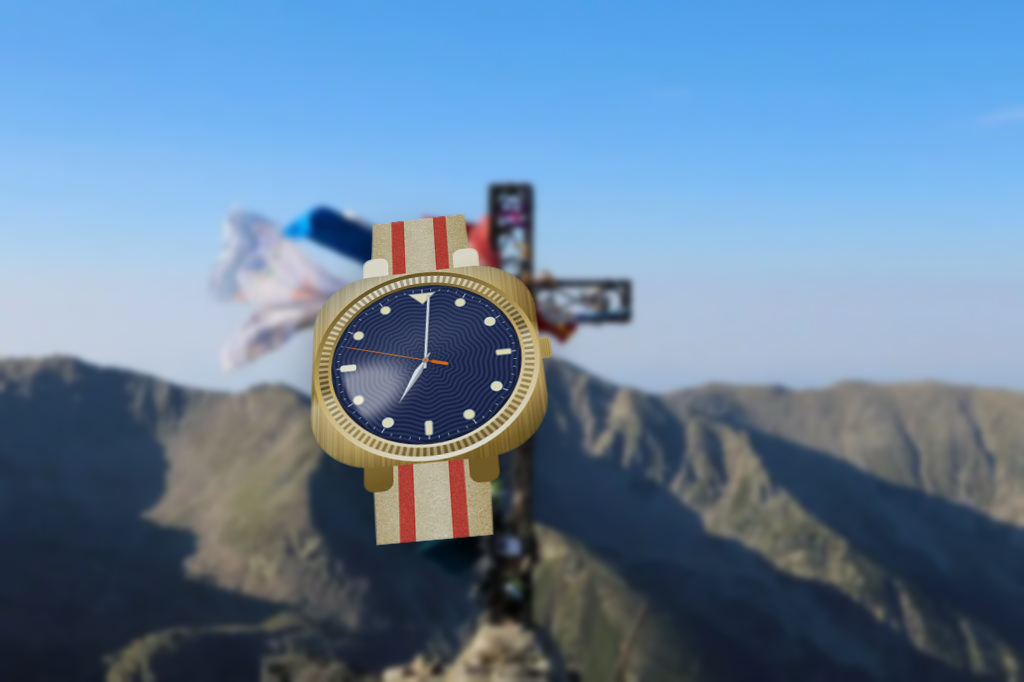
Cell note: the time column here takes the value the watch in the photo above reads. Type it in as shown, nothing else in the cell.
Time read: 7:00:48
